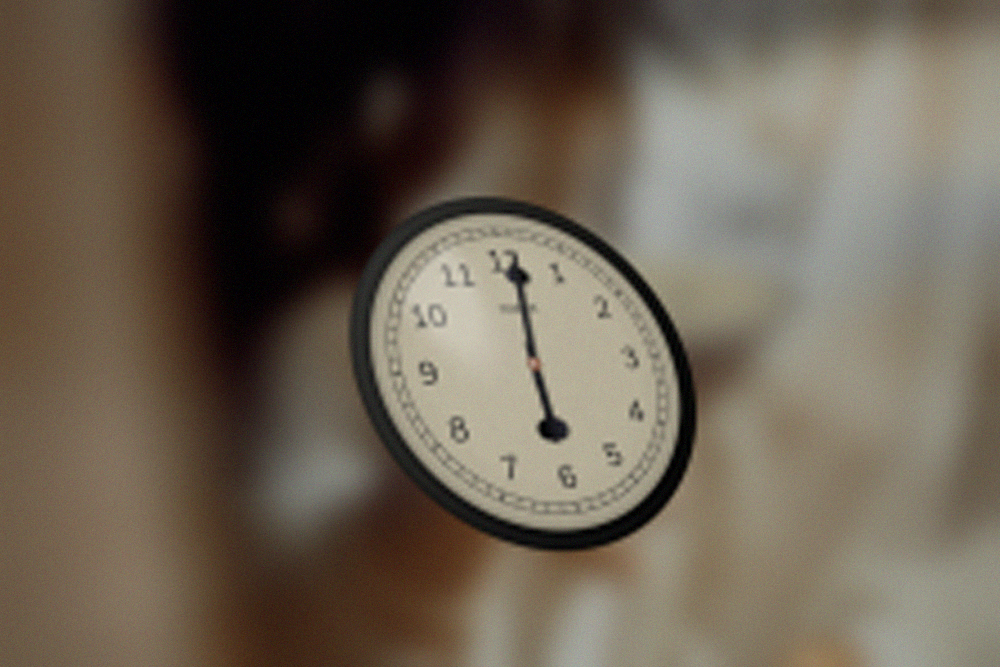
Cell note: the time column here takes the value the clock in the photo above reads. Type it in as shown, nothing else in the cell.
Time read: 6:01
